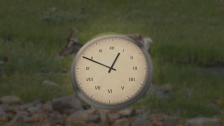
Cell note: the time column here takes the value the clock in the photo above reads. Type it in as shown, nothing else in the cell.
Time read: 12:49
